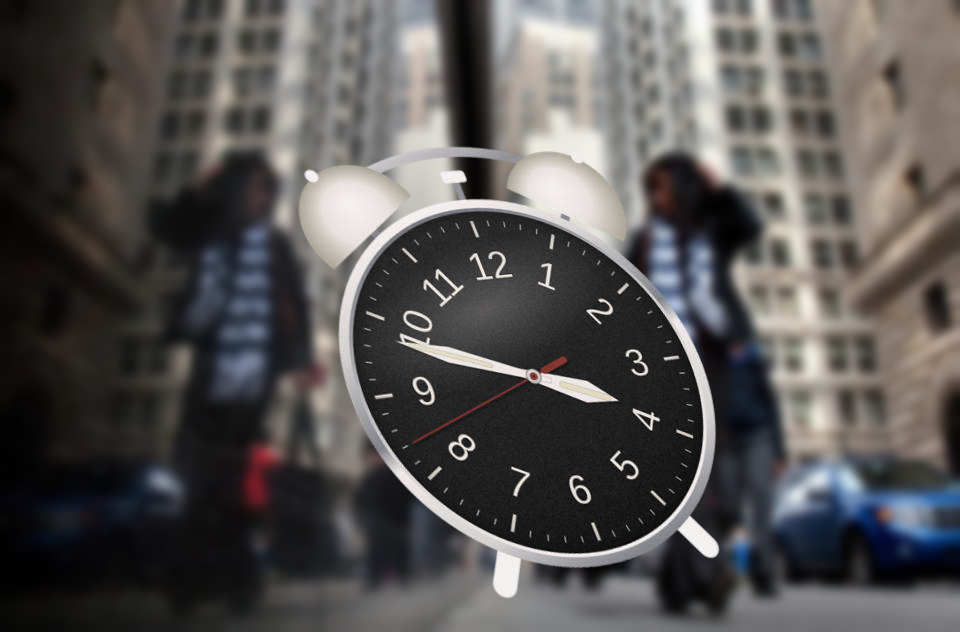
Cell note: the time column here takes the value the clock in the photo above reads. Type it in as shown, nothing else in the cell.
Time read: 3:48:42
